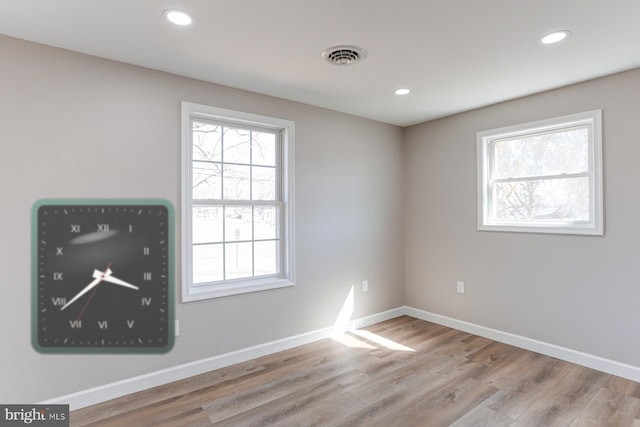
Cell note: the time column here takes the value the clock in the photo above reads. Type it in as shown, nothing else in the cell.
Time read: 3:38:35
